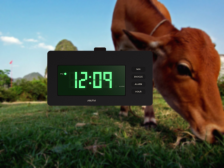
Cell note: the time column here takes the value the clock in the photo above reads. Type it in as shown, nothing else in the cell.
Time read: 12:09
